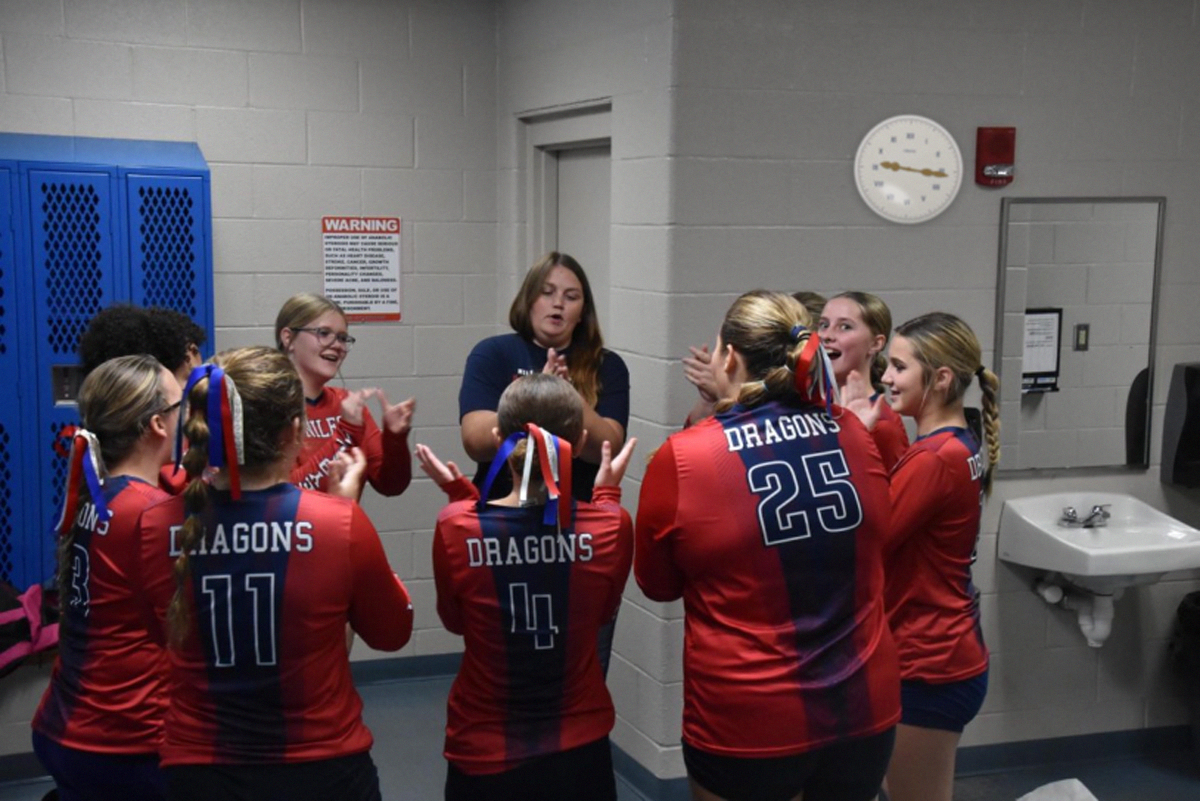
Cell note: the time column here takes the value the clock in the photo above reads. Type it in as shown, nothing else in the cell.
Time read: 9:16
